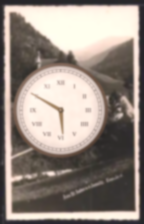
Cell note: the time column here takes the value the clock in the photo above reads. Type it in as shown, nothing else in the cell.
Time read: 5:50
